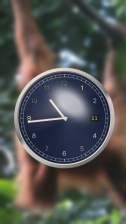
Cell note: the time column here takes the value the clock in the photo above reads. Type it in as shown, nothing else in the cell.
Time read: 10:44
